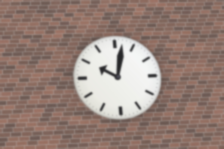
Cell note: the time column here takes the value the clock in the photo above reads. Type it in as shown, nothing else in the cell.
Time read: 10:02
